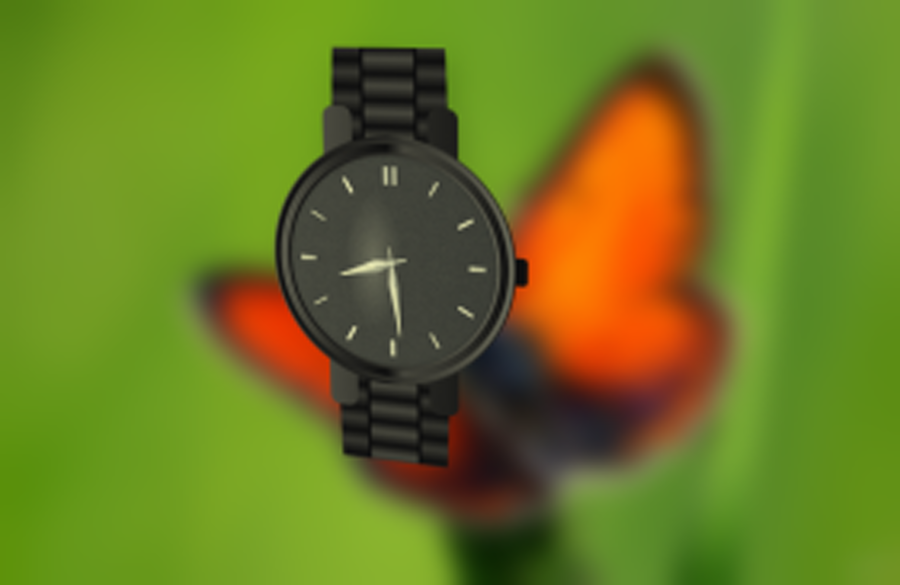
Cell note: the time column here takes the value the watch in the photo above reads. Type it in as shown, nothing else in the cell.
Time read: 8:29
